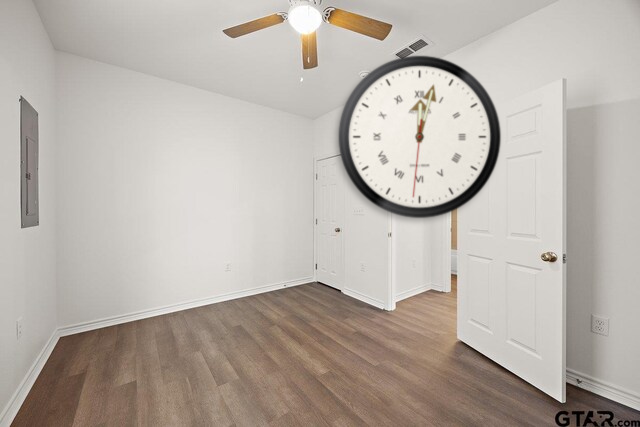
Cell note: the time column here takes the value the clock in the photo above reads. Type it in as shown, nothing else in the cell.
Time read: 12:02:31
